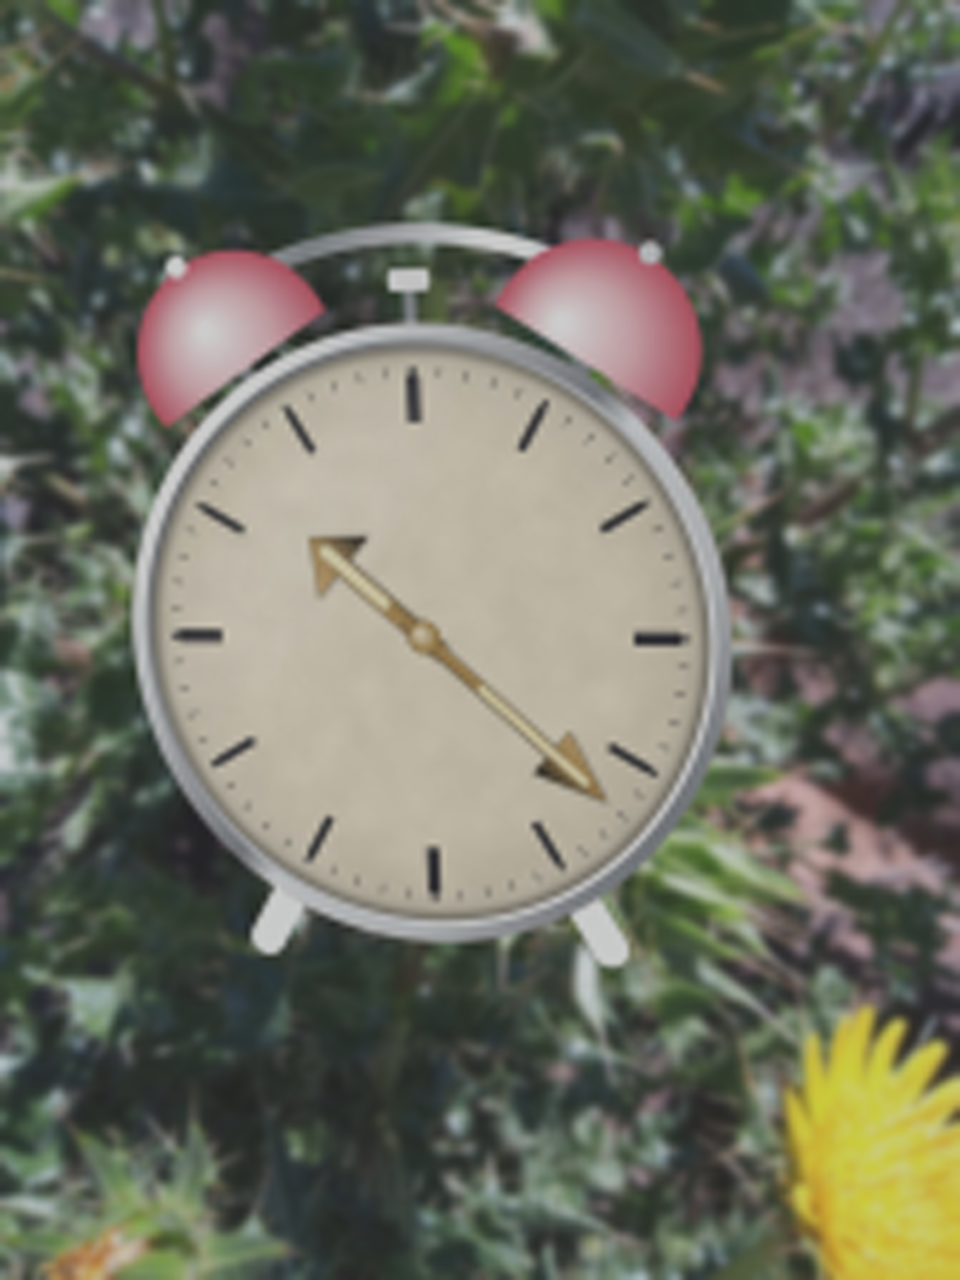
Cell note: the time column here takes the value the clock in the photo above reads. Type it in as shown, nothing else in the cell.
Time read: 10:22
